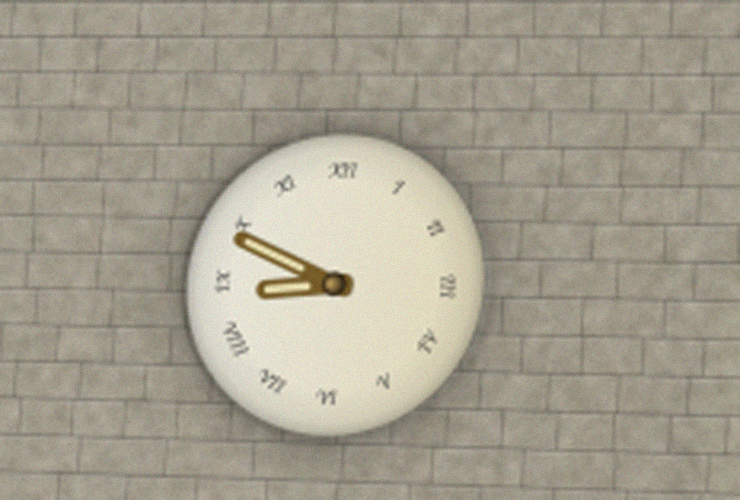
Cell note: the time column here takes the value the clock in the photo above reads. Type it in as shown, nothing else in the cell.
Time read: 8:49
